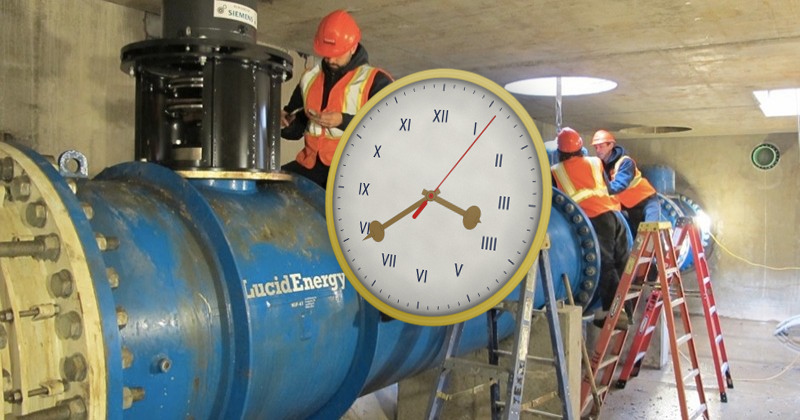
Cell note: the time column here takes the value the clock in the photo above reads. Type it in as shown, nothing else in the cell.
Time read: 3:39:06
